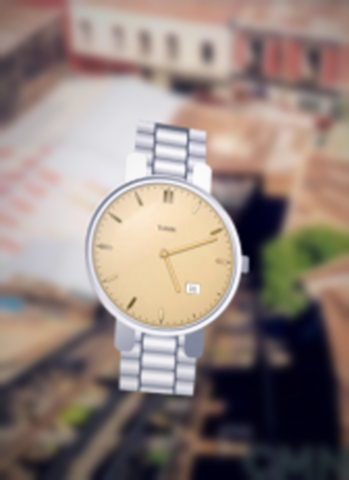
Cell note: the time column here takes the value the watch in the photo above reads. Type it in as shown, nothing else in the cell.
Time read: 5:11
